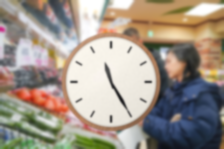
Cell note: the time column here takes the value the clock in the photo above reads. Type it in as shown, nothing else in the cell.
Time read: 11:25
